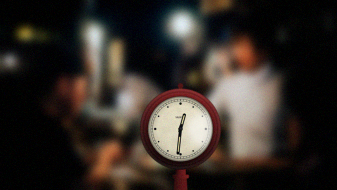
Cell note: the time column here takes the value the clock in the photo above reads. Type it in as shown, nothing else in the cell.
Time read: 12:31
